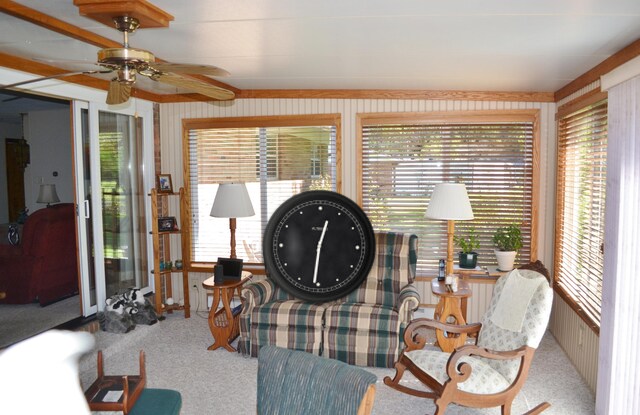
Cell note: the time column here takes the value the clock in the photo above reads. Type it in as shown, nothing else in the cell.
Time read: 12:31
